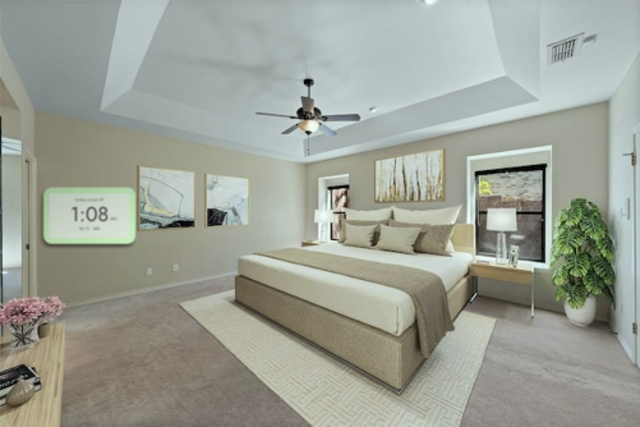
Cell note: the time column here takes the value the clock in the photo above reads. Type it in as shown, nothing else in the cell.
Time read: 1:08
